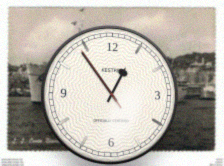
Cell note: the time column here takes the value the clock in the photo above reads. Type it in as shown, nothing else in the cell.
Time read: 12:53:54
